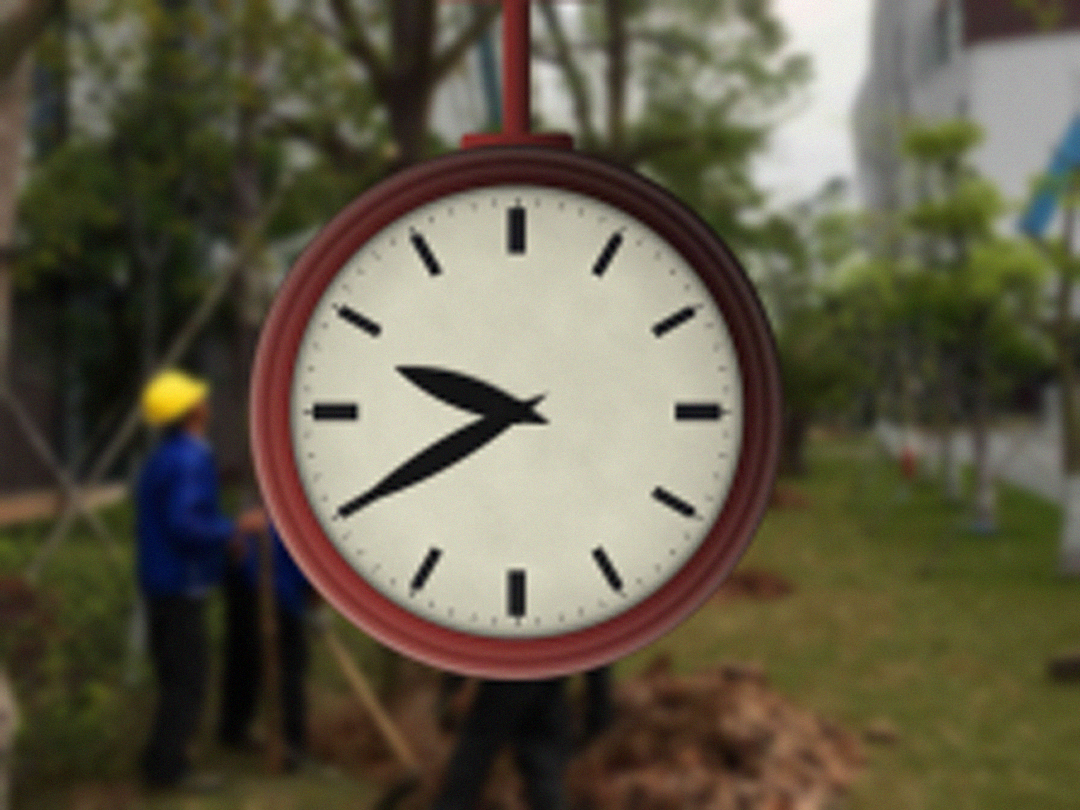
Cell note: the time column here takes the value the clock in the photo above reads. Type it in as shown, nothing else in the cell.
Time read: 9:40
